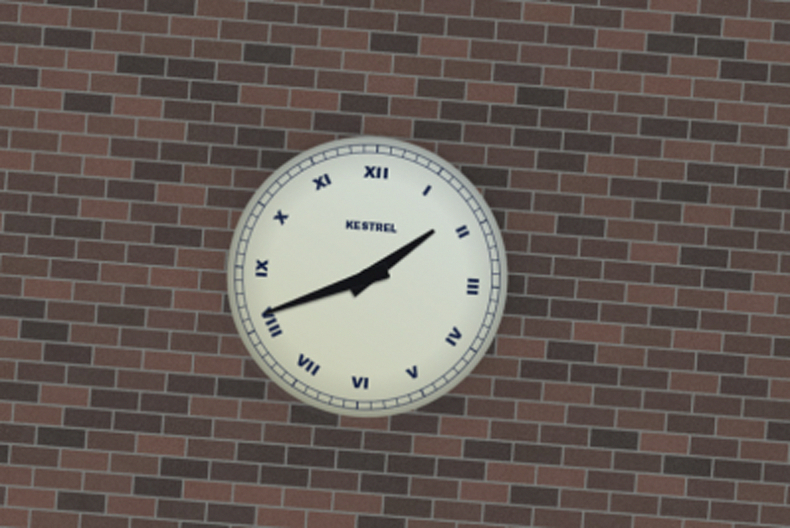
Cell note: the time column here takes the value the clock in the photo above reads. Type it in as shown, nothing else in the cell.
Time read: 1:41
